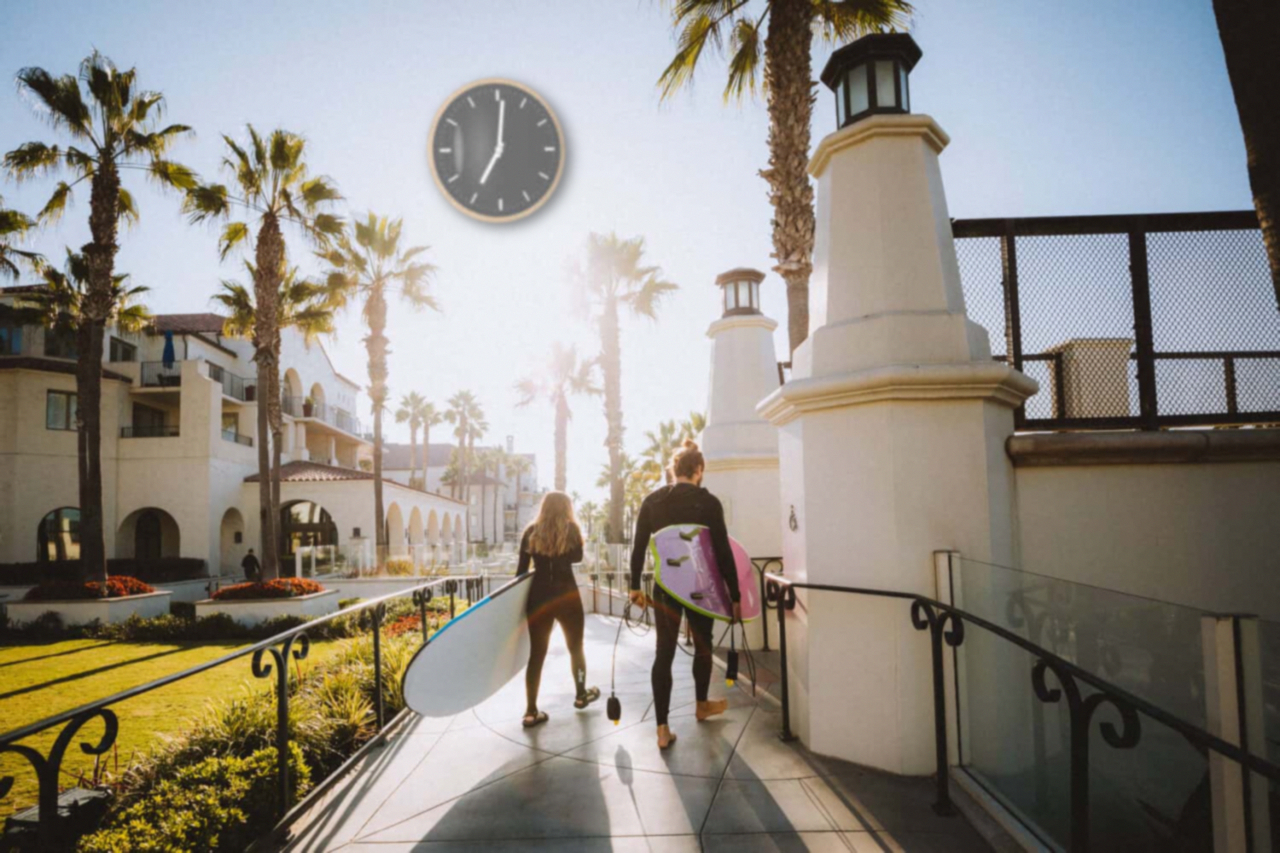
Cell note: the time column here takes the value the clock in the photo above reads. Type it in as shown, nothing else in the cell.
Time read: 7:01
